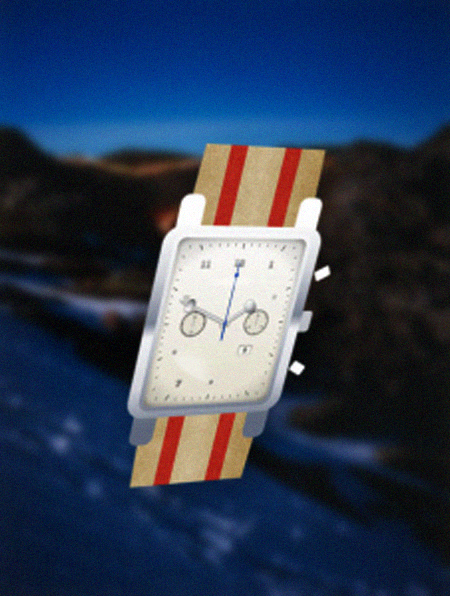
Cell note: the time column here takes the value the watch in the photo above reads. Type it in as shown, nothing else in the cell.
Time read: 1:49
